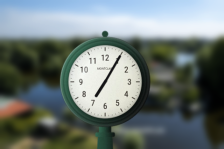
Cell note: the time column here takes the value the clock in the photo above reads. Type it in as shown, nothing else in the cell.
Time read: 7:05
